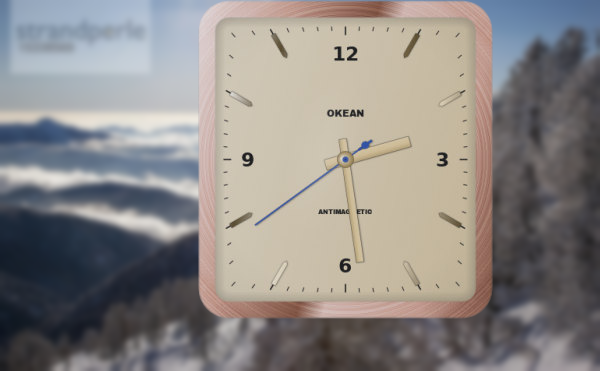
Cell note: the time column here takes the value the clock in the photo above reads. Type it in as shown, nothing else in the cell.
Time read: 2:28:39
